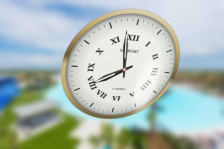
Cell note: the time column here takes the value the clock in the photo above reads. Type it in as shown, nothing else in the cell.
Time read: 7:58
